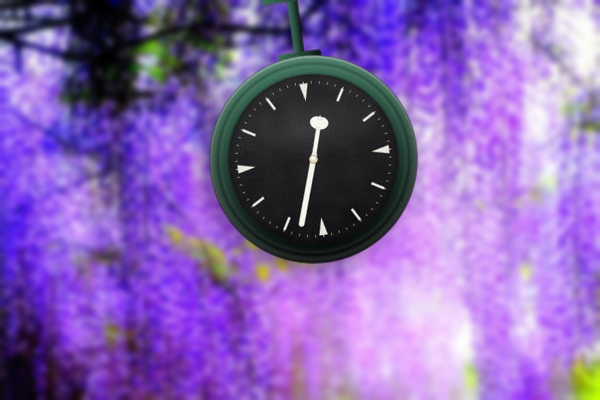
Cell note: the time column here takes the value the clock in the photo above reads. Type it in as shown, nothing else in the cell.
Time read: 12:33
